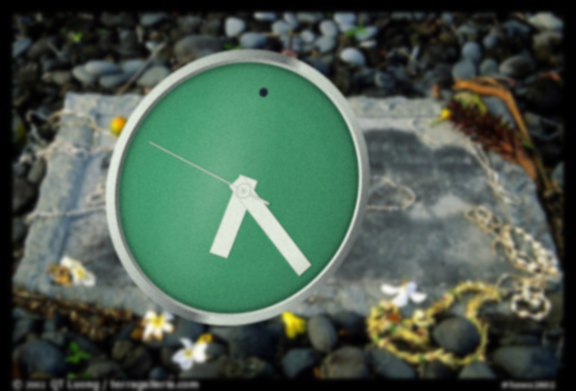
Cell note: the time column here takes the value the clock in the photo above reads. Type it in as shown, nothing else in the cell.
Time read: 6:21:48
